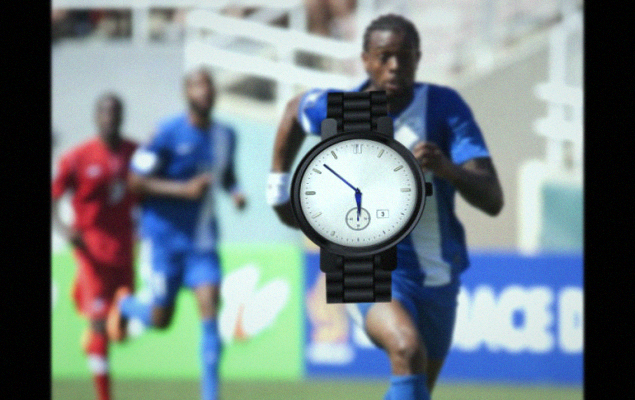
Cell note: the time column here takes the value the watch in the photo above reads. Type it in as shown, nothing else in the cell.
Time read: 5:52
